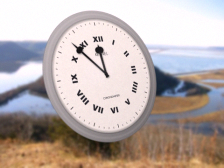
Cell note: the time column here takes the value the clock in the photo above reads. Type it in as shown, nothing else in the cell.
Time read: 11:53
